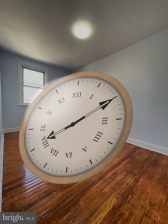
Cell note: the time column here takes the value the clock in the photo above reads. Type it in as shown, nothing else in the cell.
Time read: 8:10
